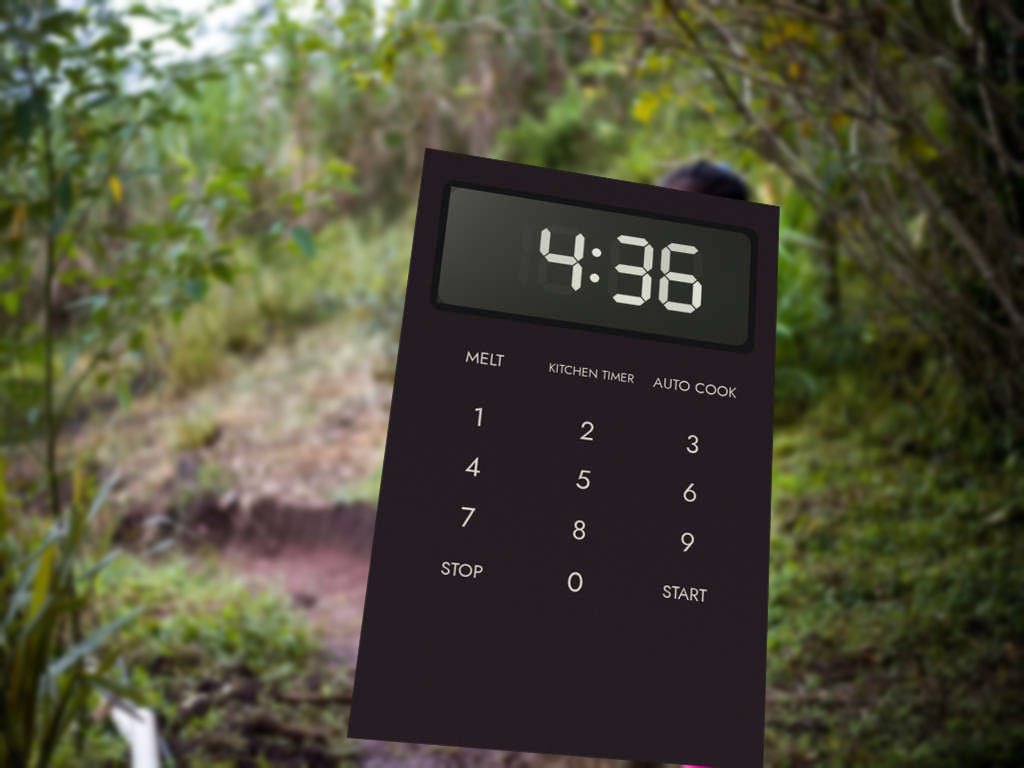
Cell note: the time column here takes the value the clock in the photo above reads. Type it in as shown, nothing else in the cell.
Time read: 4:36
